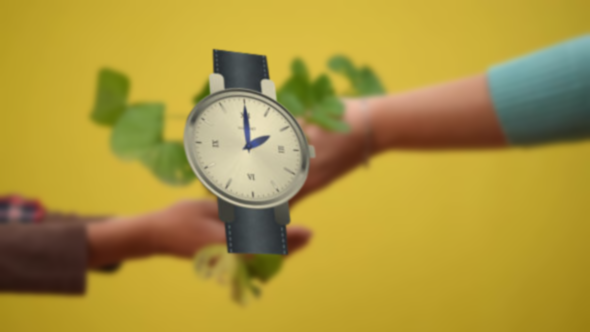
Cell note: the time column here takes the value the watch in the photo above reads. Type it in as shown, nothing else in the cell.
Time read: 2:00
